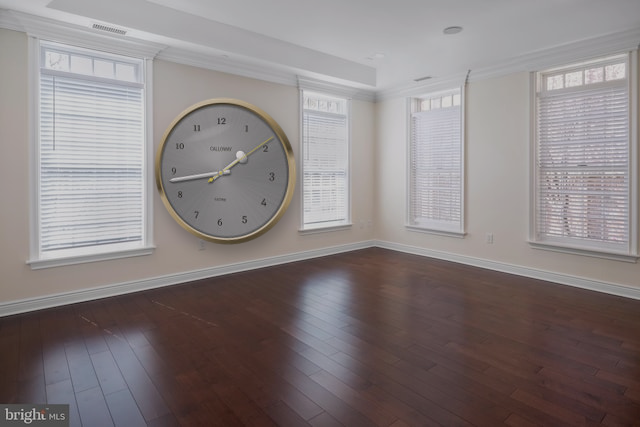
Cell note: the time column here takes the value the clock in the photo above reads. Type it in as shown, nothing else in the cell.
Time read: 1:43:09
